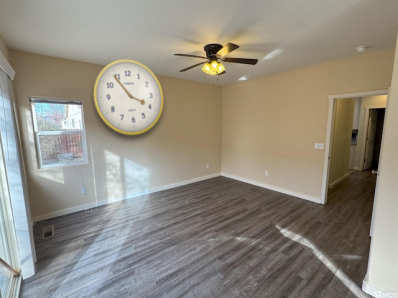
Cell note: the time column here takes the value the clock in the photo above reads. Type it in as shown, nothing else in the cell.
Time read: 3:54
